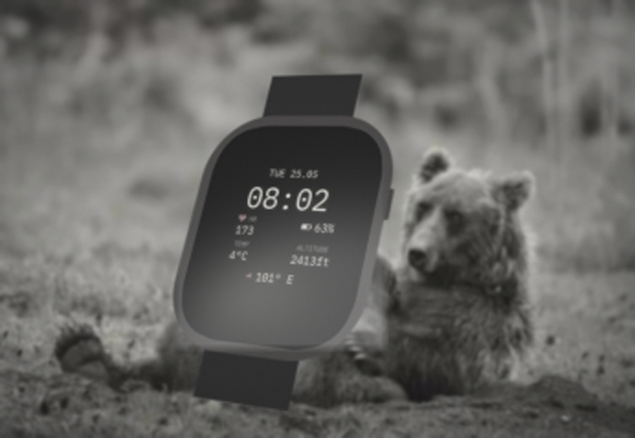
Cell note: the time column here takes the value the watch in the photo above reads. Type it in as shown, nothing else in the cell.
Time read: 8:02
